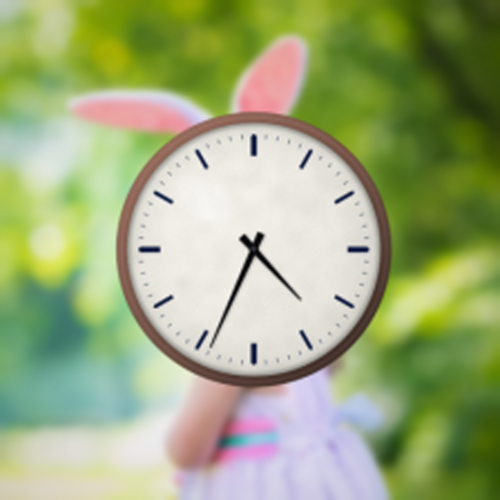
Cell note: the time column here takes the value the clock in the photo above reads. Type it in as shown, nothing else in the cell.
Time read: 4:34
